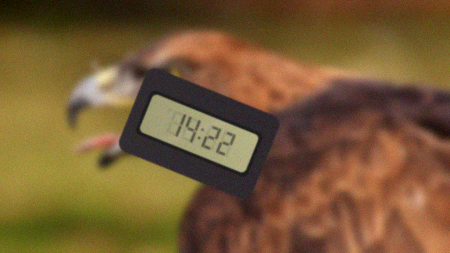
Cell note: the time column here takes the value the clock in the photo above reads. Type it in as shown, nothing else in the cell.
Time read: 14:22
